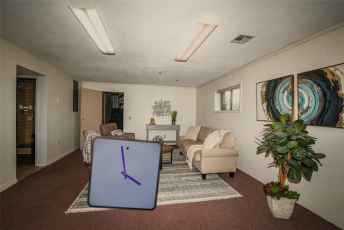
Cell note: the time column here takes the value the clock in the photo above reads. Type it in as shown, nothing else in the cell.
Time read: 3:58
